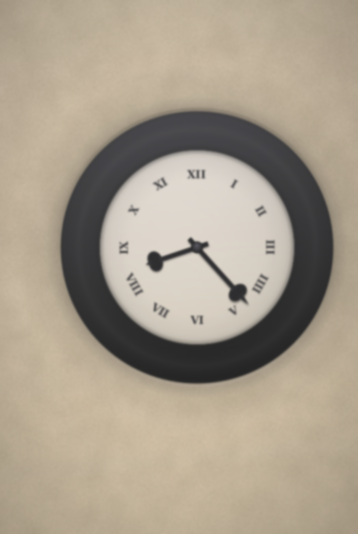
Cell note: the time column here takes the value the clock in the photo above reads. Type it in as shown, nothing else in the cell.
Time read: 8:23
